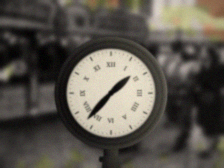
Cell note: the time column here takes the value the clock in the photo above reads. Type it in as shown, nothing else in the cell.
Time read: 1:37
